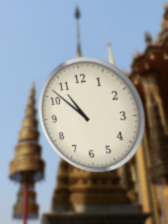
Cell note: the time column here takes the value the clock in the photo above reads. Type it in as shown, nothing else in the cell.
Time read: 10:52
